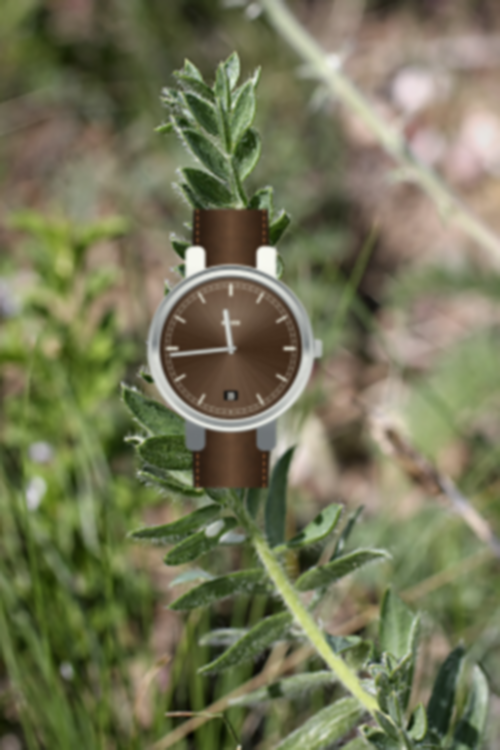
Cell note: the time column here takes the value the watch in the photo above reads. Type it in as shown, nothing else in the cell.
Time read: 11:44
